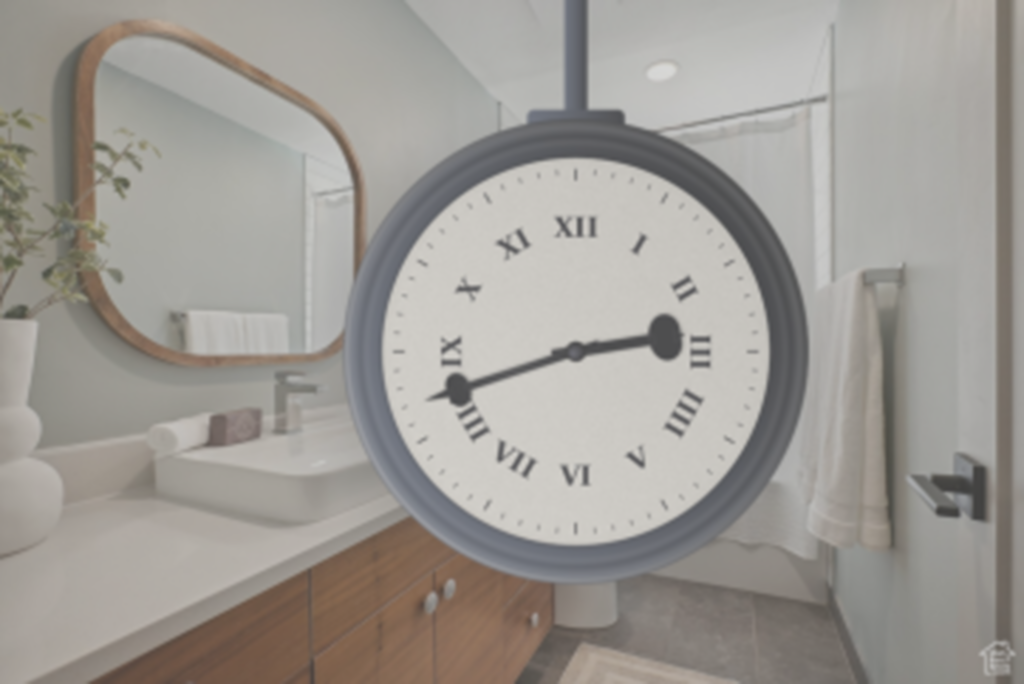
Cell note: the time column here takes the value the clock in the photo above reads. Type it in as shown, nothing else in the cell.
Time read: 2:42
